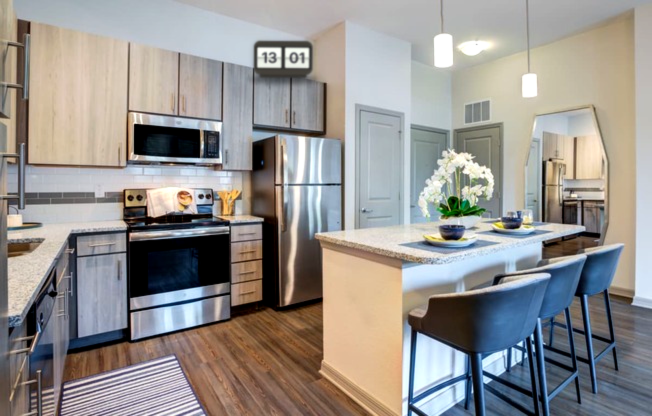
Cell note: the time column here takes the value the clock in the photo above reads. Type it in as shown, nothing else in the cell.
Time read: 13:01
